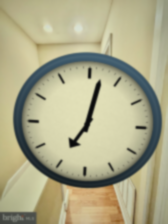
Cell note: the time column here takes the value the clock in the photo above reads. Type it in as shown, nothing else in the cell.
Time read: 7:02
